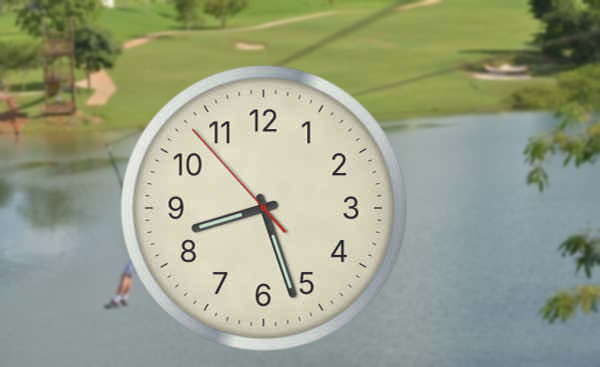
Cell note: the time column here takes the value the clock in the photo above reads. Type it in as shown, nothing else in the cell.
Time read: 8:26:53
